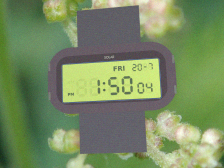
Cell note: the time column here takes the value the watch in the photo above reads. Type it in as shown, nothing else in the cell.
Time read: 1:50:04
